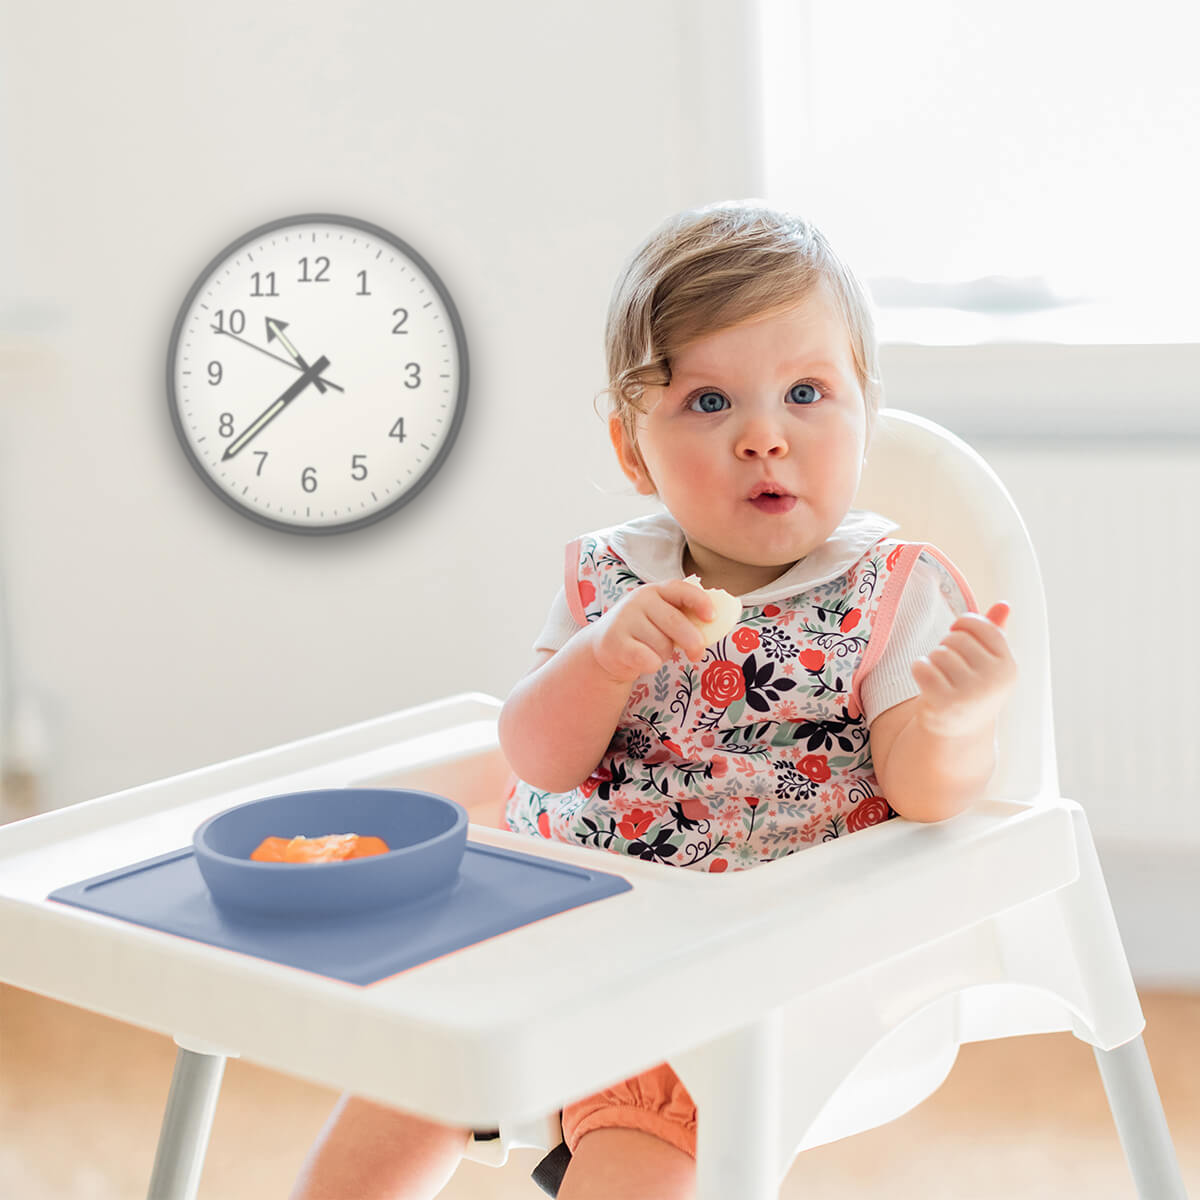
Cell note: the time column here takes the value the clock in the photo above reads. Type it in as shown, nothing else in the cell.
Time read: 10:37:49
